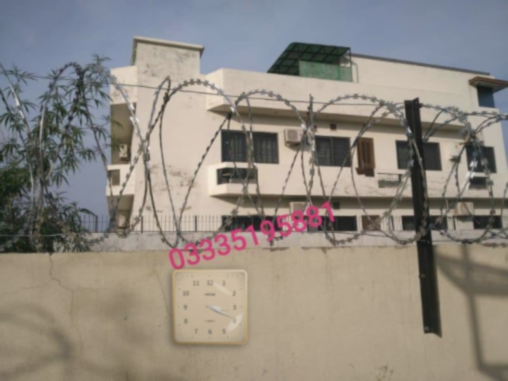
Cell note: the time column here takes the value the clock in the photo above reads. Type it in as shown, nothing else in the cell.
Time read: 3:19
